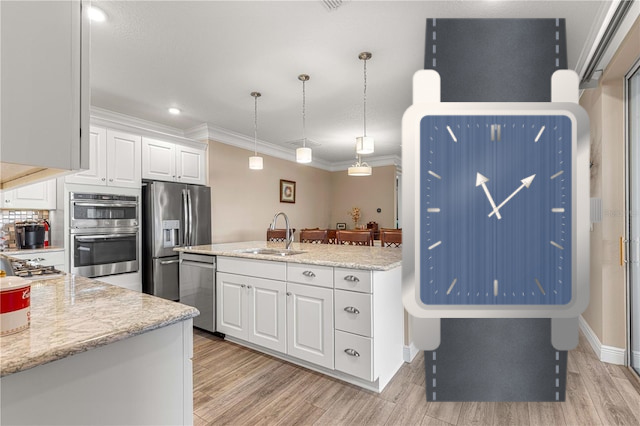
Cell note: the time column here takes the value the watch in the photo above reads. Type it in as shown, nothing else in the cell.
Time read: 11:08
